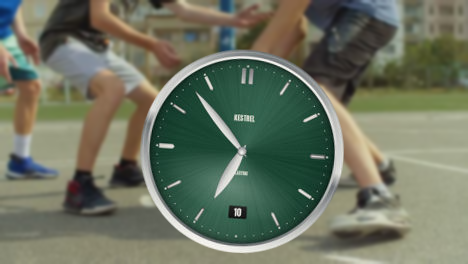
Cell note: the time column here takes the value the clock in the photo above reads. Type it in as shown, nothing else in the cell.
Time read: 6:53
